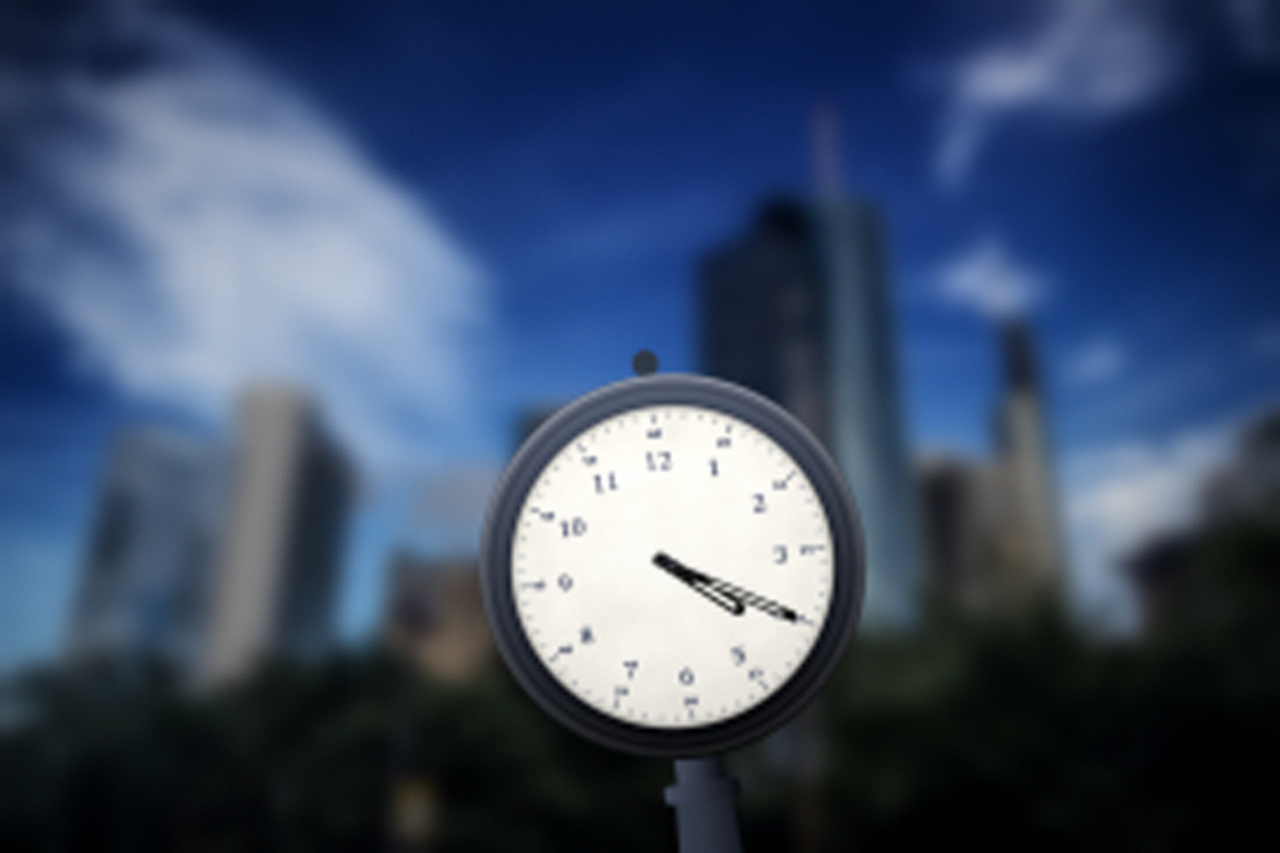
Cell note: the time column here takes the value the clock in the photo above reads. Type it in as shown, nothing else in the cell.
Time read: 4:20
